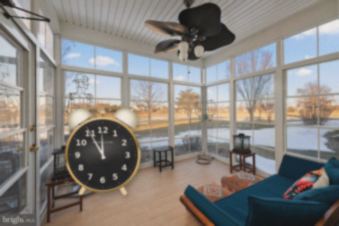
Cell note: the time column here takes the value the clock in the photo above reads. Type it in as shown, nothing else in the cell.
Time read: 11:55
